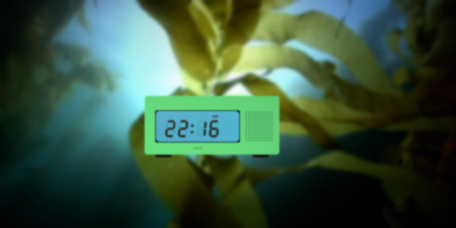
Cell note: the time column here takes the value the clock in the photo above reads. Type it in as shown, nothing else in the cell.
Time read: 22:16
